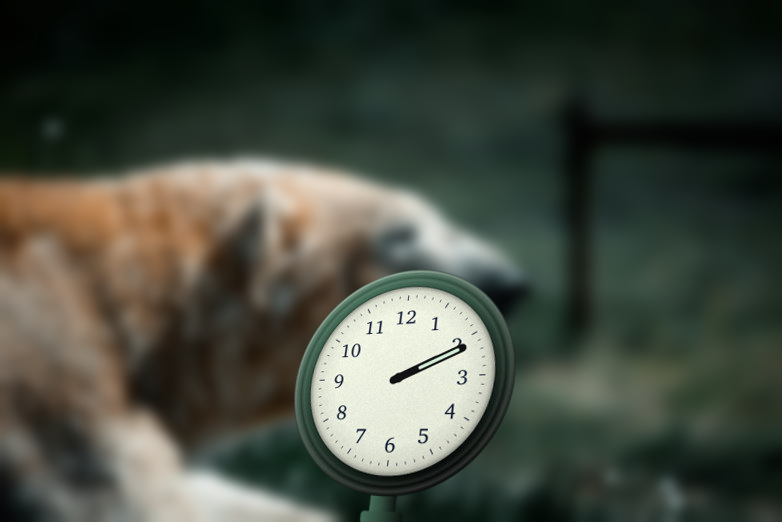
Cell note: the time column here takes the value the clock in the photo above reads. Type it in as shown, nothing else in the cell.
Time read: 2:11
